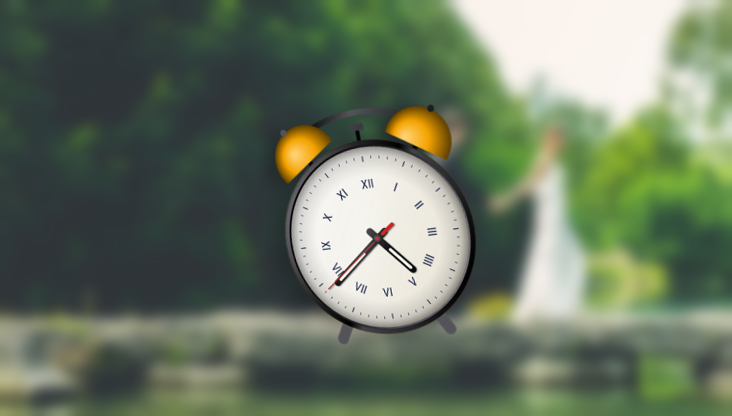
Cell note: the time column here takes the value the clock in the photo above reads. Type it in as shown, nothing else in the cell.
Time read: 4:38:39
